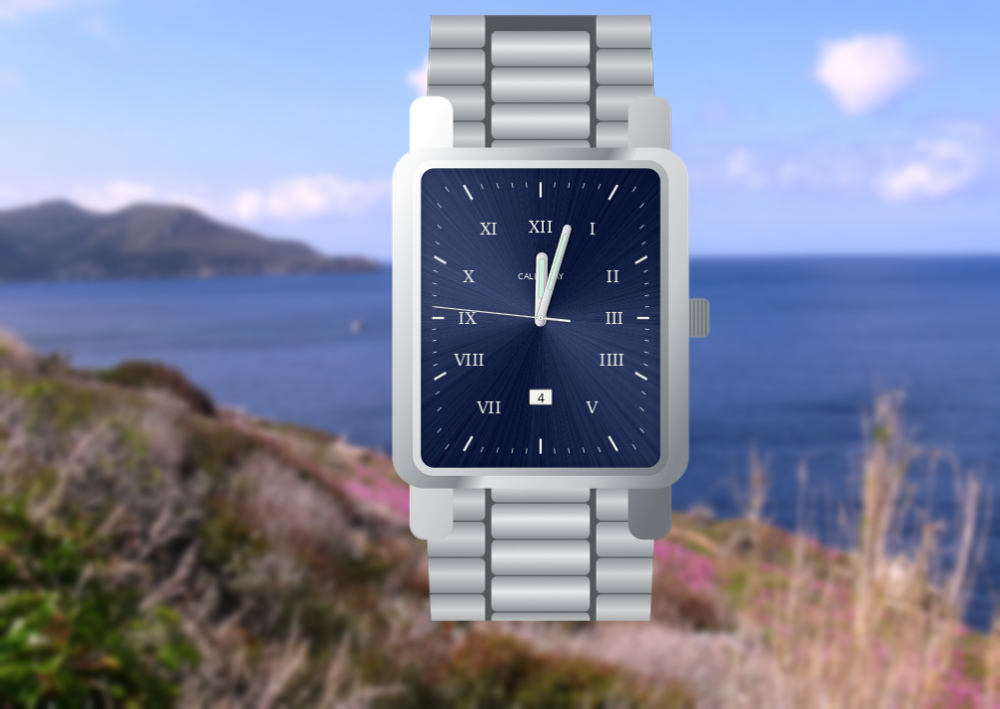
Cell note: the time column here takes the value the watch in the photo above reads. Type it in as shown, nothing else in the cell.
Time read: 12:02:46
